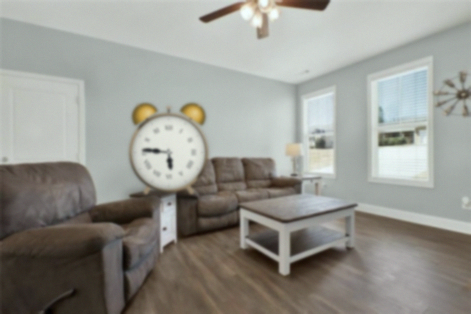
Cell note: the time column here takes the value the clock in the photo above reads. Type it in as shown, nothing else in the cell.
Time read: 5:46
